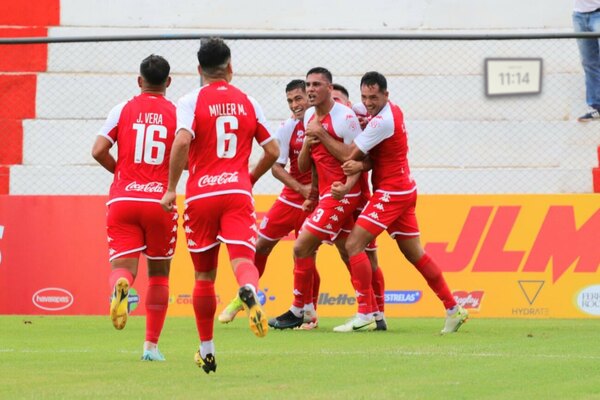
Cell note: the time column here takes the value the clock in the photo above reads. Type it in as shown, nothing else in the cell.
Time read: 11:14
